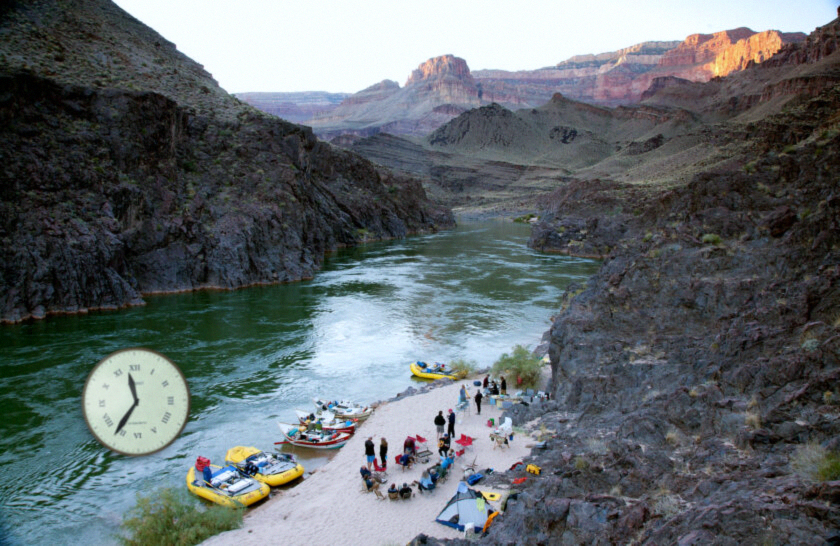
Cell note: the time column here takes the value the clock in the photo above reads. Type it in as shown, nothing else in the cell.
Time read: 11:36
